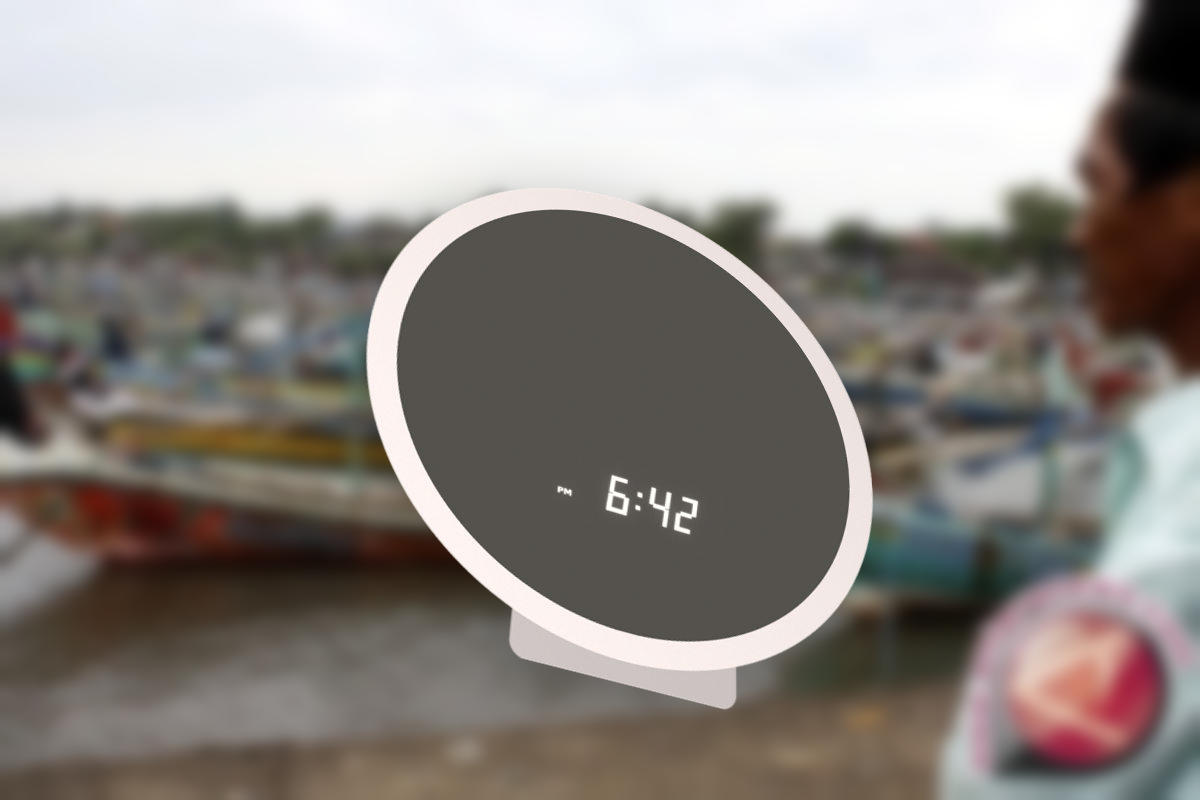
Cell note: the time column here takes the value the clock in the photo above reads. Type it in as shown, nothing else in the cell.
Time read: 6:42
